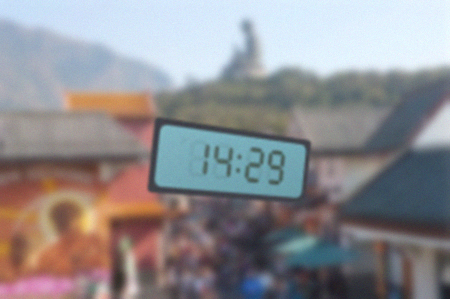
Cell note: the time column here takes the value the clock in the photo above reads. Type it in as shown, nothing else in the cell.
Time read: 14:29
